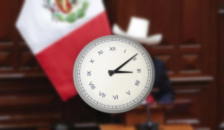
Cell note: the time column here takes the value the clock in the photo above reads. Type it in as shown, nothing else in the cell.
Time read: 3:09
